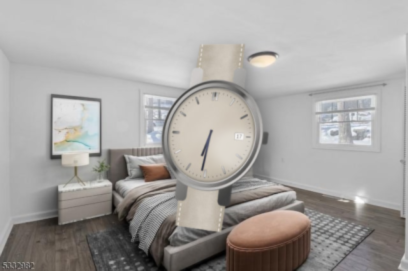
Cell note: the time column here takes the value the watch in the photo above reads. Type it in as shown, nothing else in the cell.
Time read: 6:31
